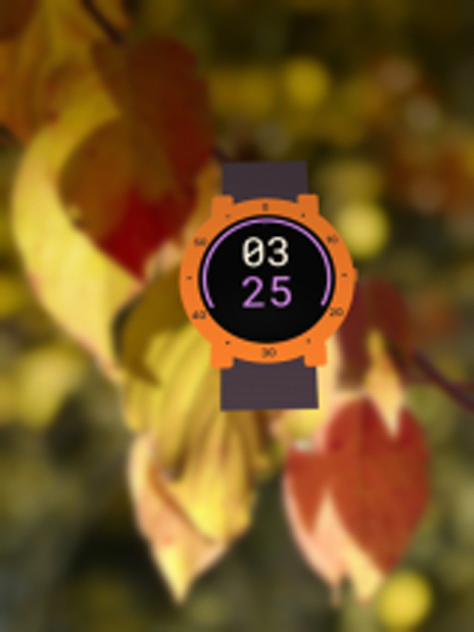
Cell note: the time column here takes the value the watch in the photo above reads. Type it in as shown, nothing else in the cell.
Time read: 3:25
